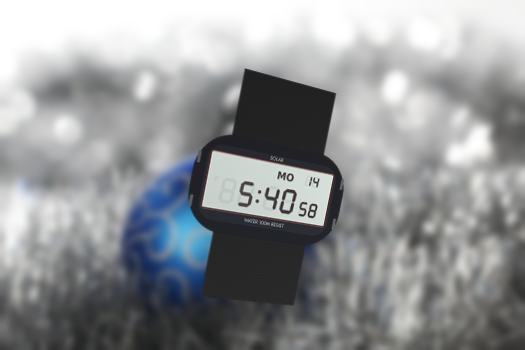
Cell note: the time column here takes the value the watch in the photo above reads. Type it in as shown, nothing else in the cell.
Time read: 5:40:58
